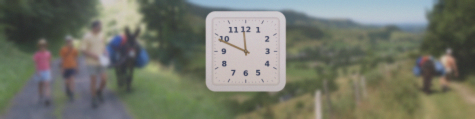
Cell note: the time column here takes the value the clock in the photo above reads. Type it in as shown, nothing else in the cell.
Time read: 11:49
